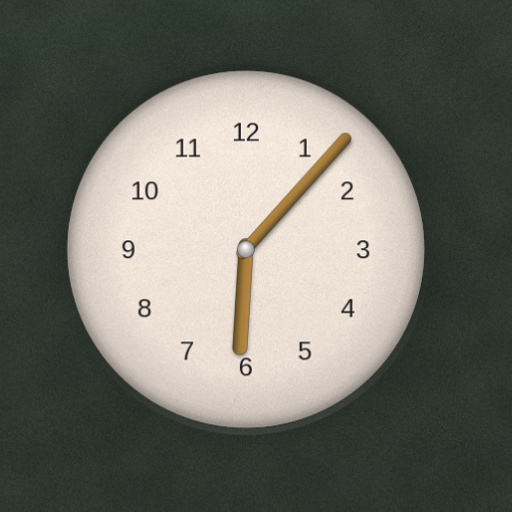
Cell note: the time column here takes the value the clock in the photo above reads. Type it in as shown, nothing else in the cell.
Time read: 6:07
